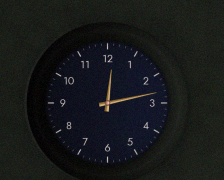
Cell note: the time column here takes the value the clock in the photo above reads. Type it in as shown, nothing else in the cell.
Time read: 12:13
